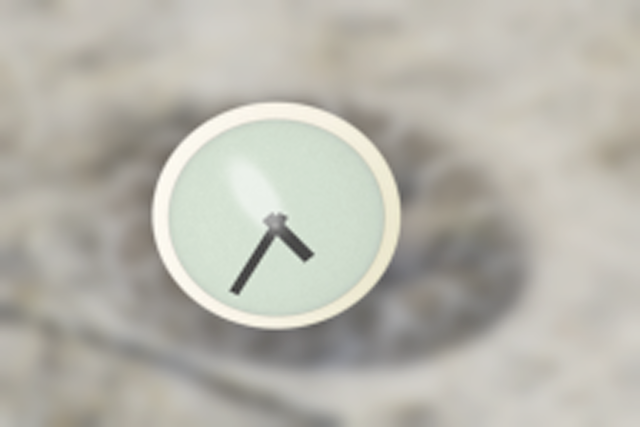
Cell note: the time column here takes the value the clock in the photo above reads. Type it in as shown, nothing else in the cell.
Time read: 4:35
